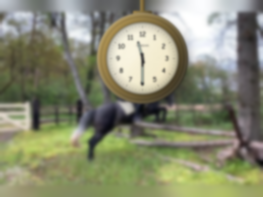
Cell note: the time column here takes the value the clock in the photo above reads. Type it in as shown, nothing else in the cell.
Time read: 11:30
